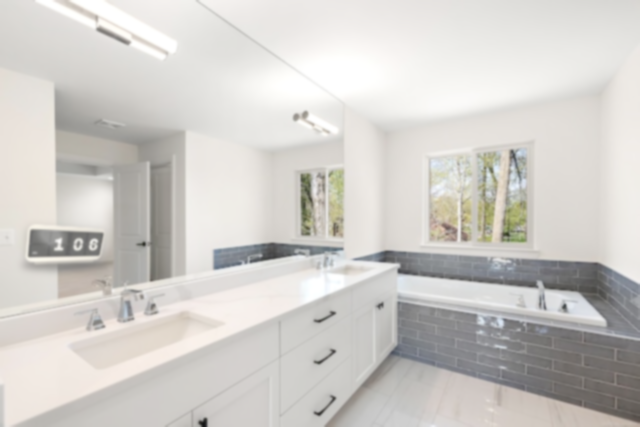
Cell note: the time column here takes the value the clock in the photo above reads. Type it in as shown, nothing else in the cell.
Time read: 1:06
